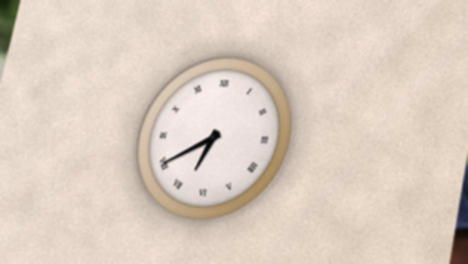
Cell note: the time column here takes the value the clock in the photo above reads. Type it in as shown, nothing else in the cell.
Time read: 6:40
